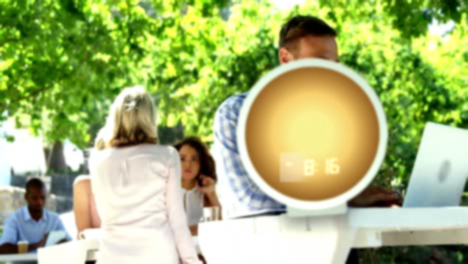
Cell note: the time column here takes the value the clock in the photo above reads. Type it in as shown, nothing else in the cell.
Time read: 8:16
